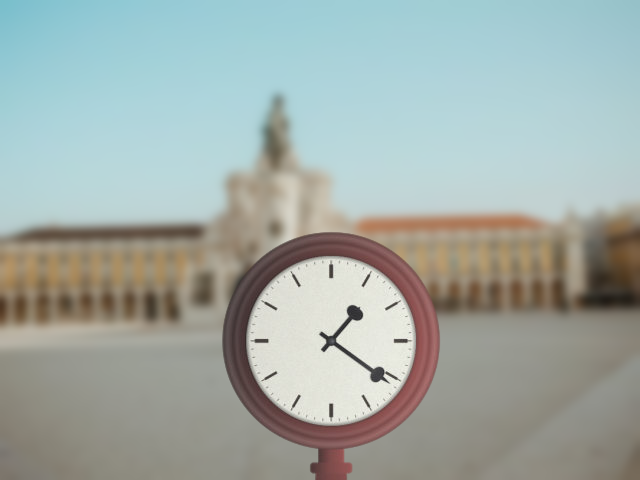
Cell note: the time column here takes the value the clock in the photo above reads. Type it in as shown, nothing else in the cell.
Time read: 1:21
